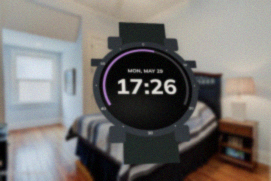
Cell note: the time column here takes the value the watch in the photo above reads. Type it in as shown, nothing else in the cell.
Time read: 17:26
